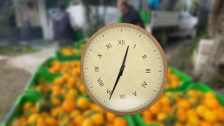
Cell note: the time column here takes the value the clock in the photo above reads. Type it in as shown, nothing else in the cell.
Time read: 12:34
